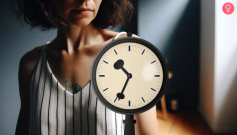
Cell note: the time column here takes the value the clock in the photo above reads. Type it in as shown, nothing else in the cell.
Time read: 10:34
